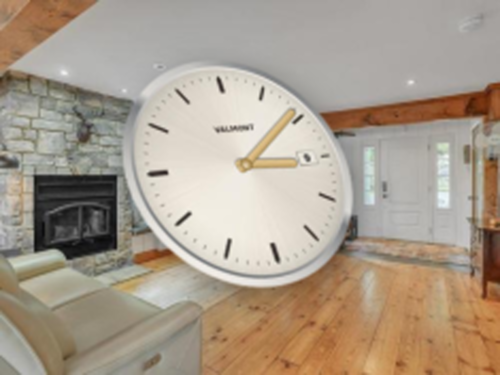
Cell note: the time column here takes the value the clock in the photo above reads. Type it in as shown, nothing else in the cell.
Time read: 3:09
